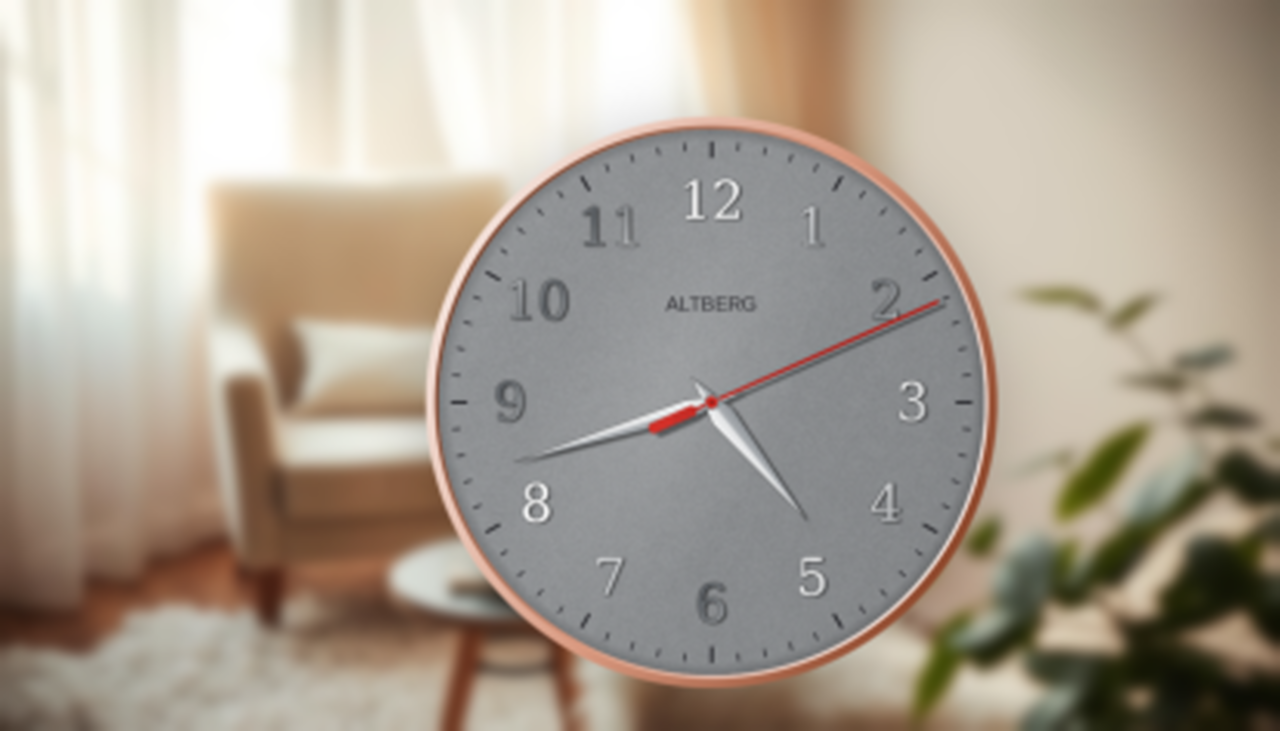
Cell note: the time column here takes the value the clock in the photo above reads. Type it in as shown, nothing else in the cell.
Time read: 4:42:11
